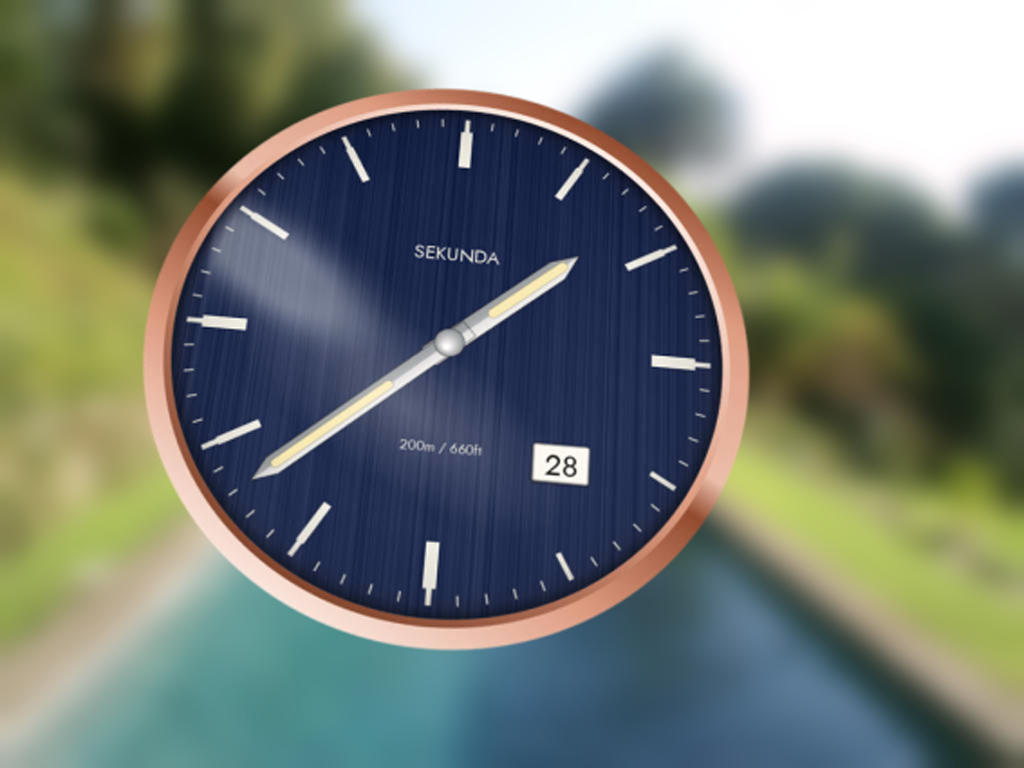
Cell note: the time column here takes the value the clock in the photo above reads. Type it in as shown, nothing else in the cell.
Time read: 1:38
